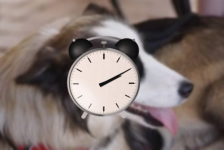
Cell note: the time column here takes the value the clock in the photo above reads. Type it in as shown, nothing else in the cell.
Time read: 2:10
